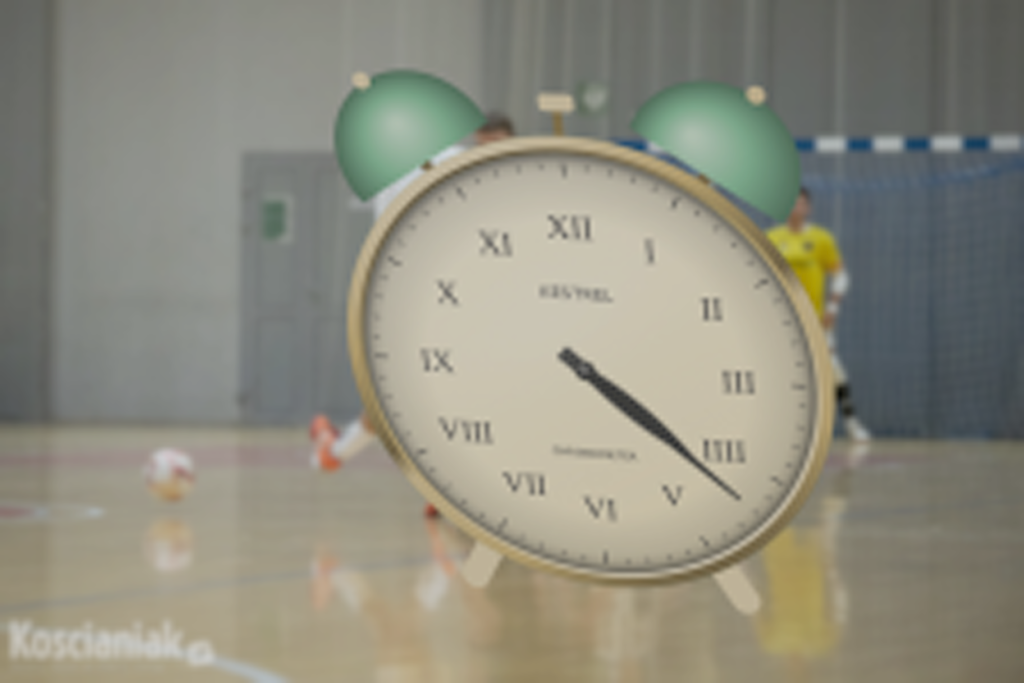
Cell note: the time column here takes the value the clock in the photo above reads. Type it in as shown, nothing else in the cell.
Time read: 4:22
